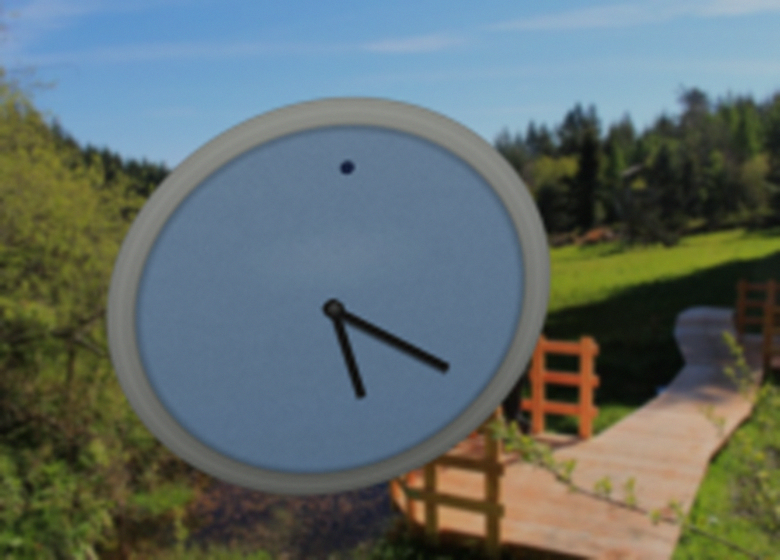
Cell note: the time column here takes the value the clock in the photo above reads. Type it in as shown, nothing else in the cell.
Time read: 5:20
